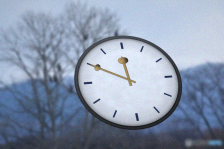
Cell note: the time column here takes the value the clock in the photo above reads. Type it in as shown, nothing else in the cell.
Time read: 11:50
